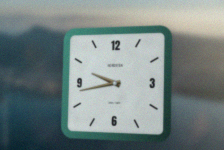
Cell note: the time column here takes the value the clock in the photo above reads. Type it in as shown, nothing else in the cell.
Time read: 9:43
